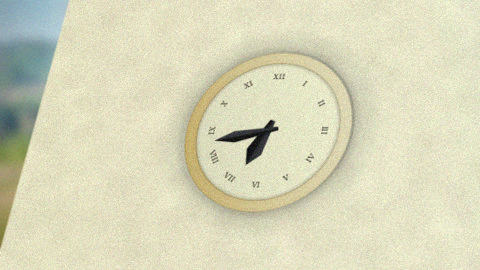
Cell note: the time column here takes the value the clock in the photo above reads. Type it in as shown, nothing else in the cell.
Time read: 6:43
